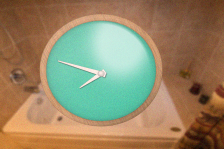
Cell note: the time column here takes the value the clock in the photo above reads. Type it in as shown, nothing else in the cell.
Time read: 7:48
